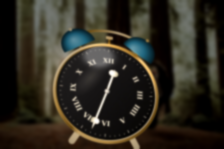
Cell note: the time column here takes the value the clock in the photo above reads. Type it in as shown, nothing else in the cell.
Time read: 12:33
